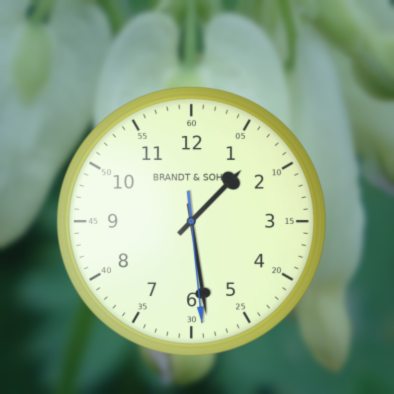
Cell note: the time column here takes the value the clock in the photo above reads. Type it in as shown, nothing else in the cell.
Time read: 1:28:29
